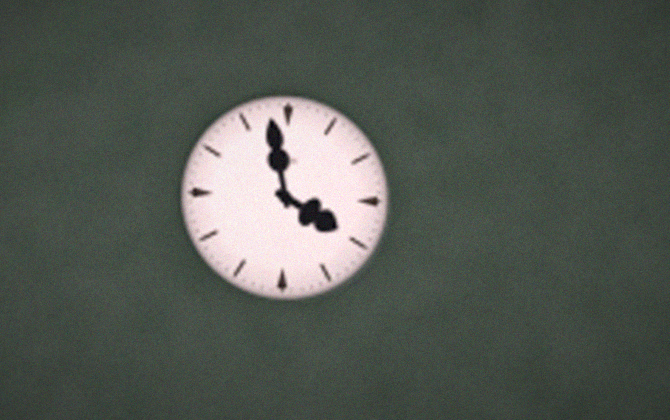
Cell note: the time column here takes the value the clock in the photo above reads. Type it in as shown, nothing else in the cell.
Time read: 3:58
